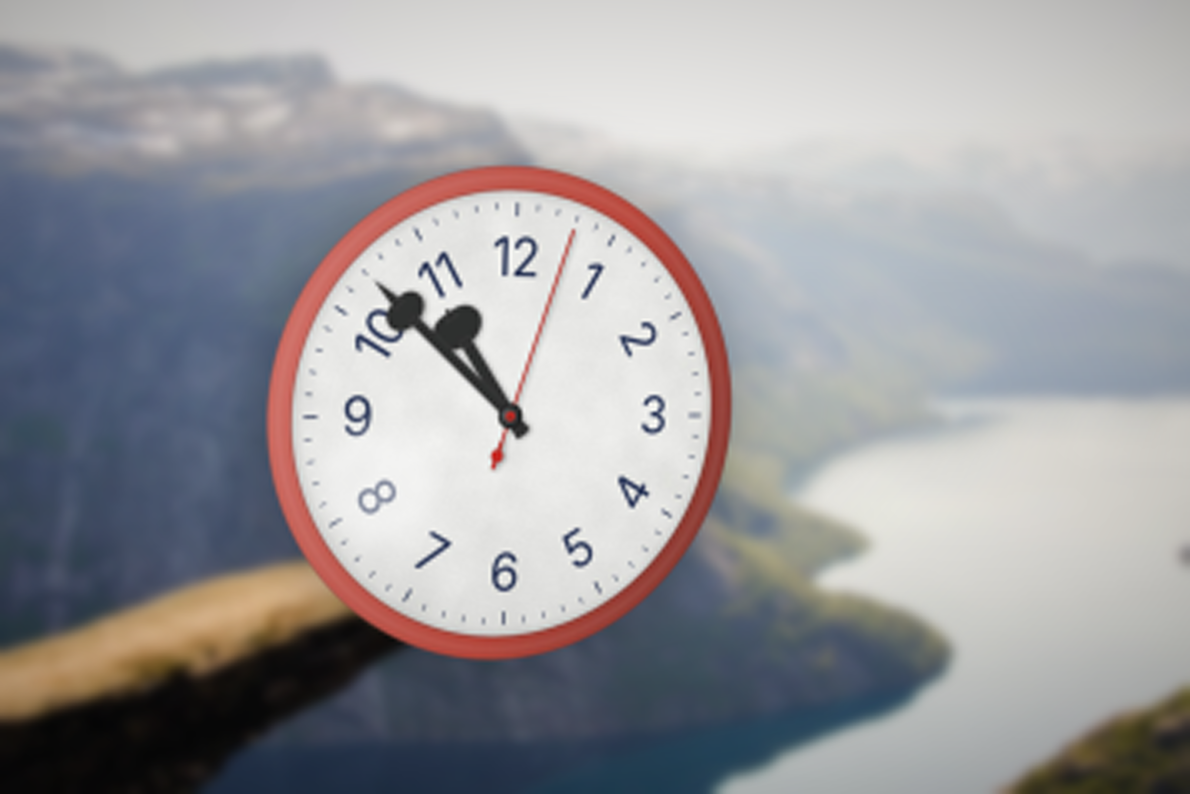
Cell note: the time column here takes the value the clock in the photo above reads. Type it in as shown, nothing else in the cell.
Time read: 10:52:03
